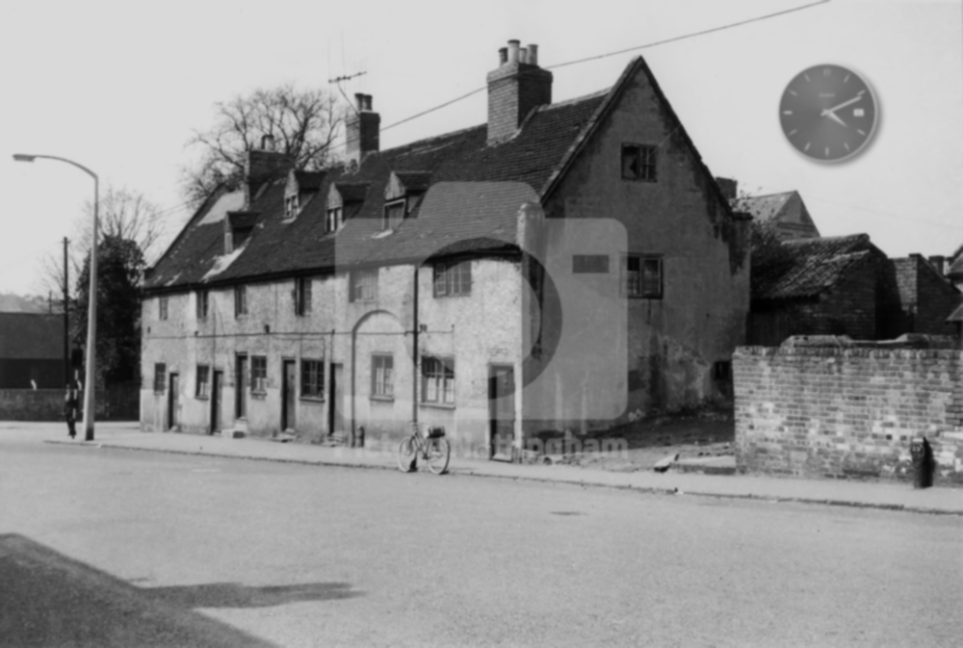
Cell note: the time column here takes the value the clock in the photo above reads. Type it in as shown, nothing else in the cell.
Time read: 4:11
